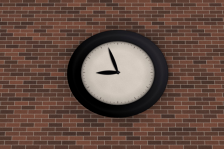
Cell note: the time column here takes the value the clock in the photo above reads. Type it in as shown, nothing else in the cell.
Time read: 8:57
